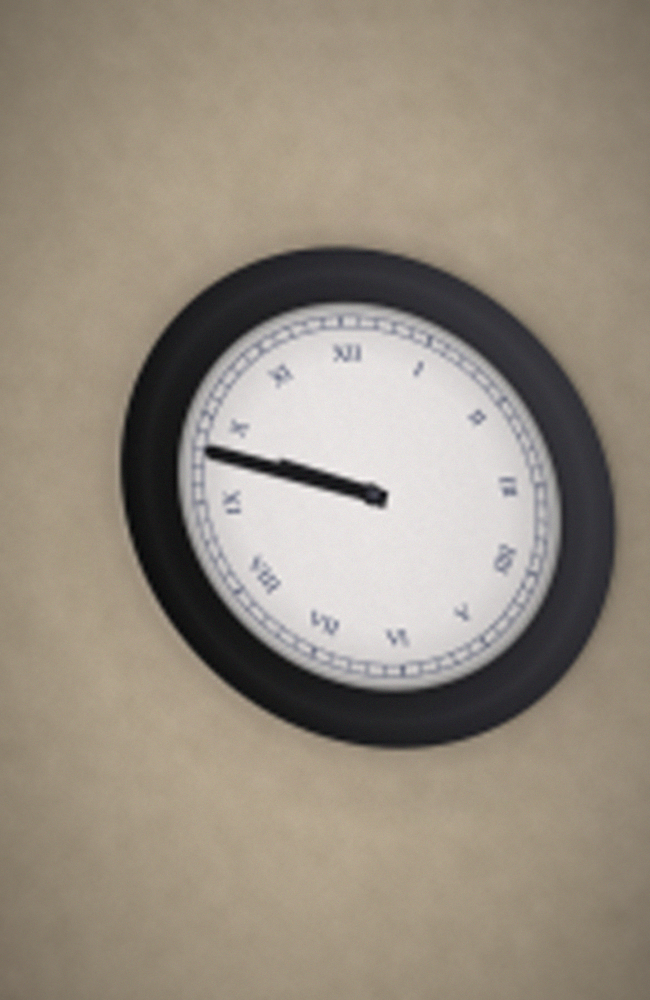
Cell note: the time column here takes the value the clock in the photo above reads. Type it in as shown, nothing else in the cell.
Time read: 9:48
